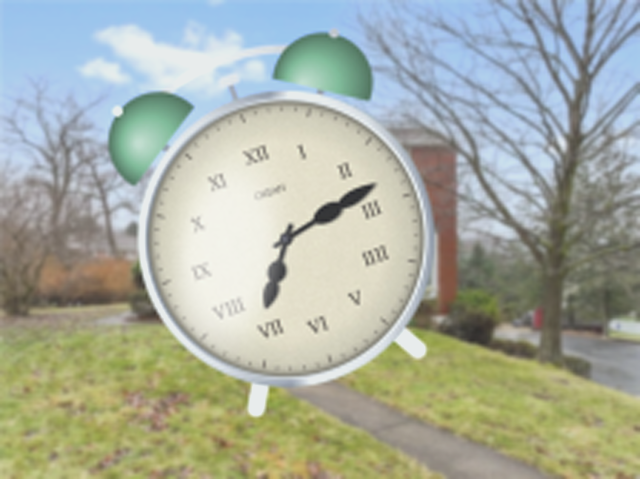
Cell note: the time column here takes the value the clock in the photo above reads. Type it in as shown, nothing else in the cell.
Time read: 7:13
